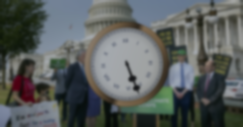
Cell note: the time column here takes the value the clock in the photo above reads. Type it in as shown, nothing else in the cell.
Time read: 5:27
